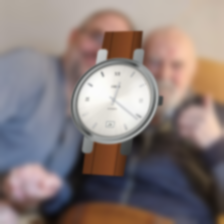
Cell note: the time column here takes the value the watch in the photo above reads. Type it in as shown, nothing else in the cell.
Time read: 12:21
